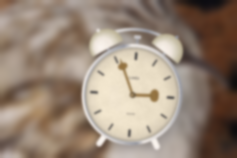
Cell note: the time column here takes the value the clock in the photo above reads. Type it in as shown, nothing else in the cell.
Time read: 2:56
